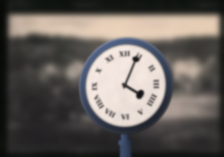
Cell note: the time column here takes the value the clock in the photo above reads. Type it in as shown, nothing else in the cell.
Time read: 4:04
